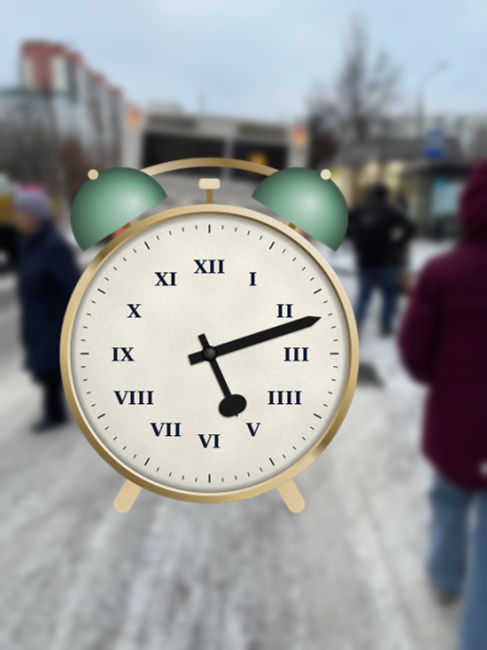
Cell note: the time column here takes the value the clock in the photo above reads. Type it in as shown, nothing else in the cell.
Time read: 5:12
